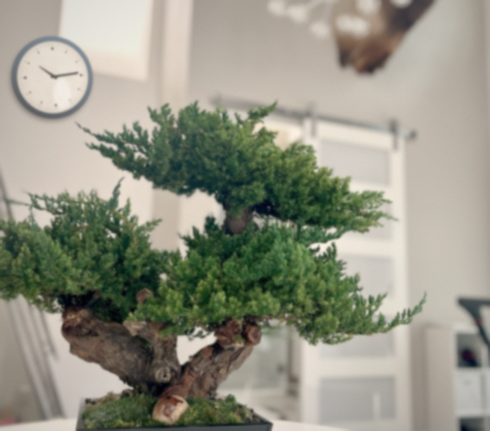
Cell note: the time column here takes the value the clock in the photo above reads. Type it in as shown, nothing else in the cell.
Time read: 10:14
